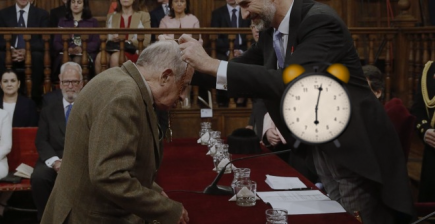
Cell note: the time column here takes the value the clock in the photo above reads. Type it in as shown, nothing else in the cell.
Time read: 6:02
